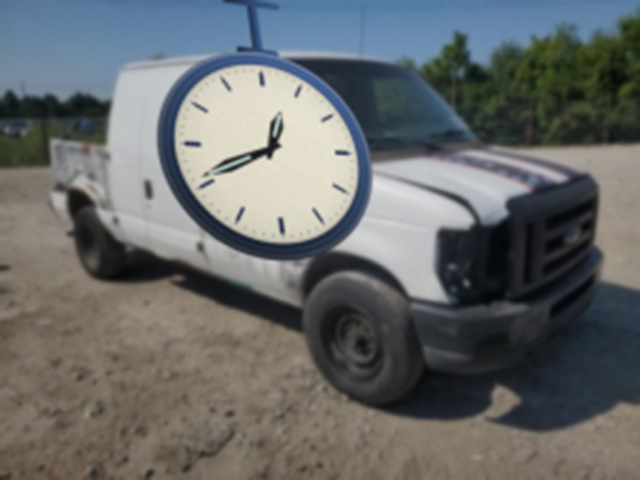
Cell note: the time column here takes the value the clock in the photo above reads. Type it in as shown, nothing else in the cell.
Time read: 12:41
